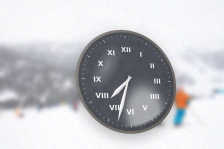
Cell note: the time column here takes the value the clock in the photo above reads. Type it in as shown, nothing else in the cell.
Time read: 7:33
